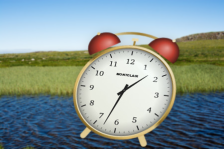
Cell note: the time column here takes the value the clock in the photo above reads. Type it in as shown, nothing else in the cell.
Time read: 1:33
